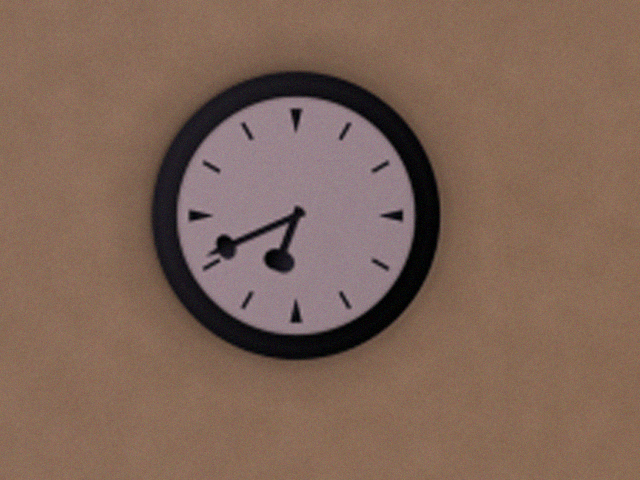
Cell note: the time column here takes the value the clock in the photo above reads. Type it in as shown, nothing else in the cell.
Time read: 6:41
